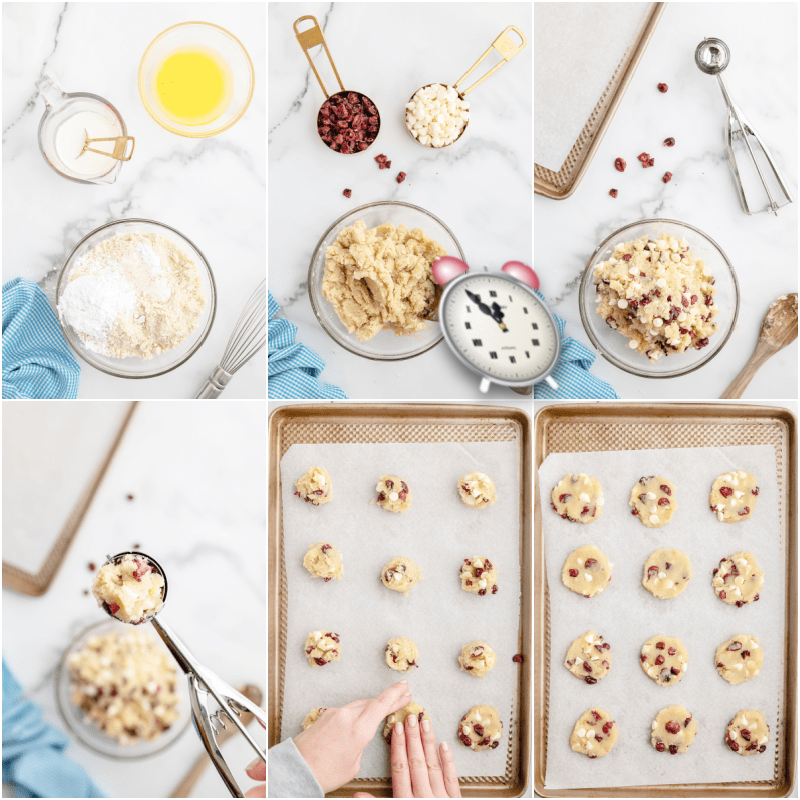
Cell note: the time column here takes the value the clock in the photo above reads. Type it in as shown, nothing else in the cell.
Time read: 11:54
